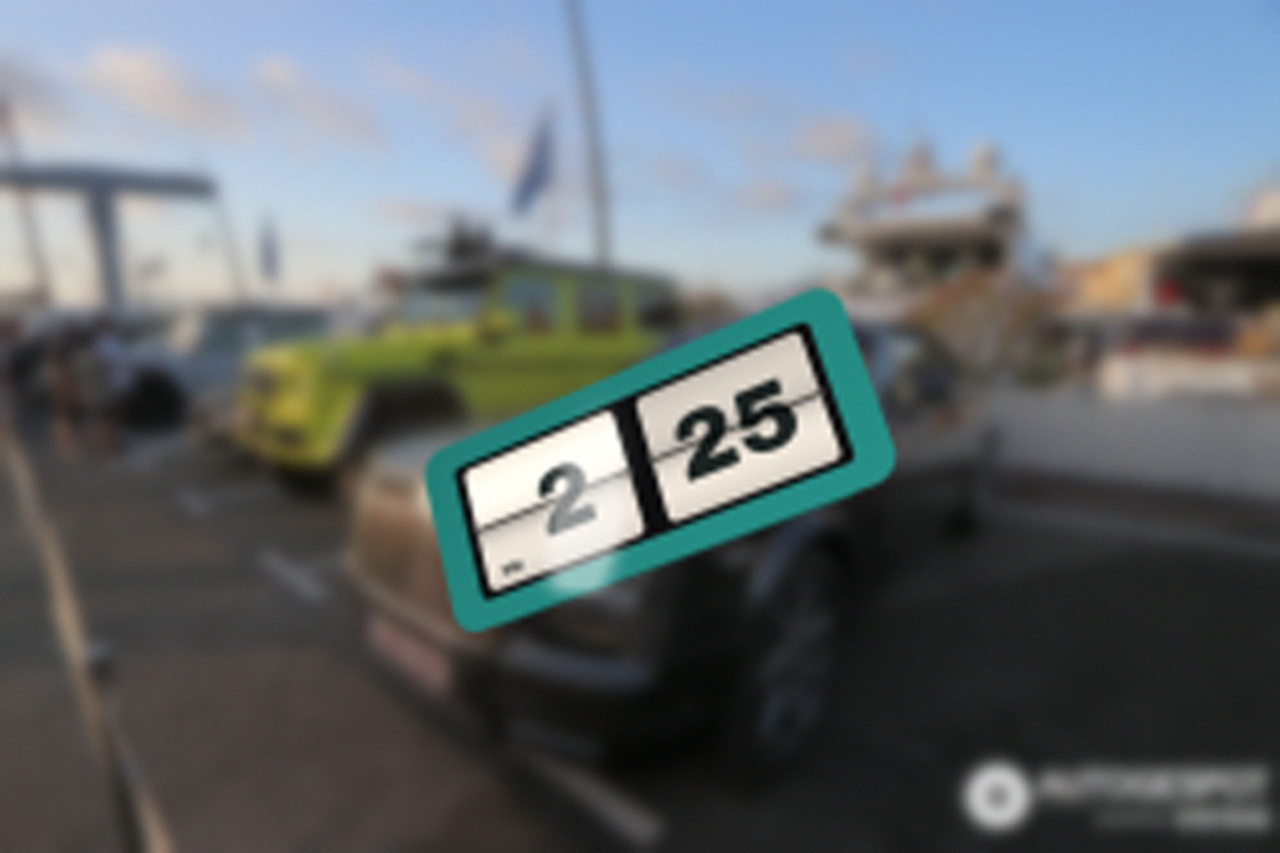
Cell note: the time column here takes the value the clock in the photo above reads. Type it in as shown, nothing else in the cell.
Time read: 2:25
